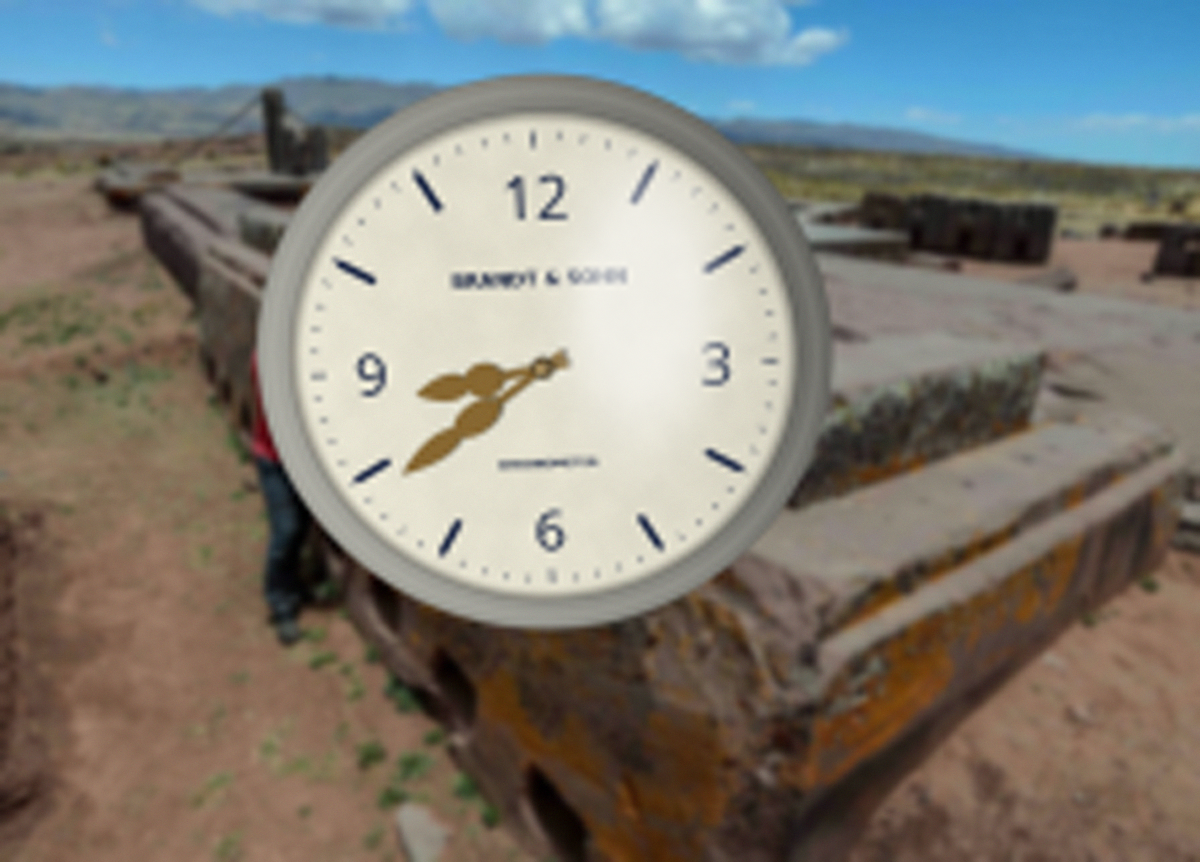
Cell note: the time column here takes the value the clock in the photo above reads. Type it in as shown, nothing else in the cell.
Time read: 8:39
